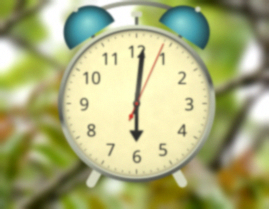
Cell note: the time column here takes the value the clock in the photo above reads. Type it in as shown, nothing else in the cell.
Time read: 6:01:04
